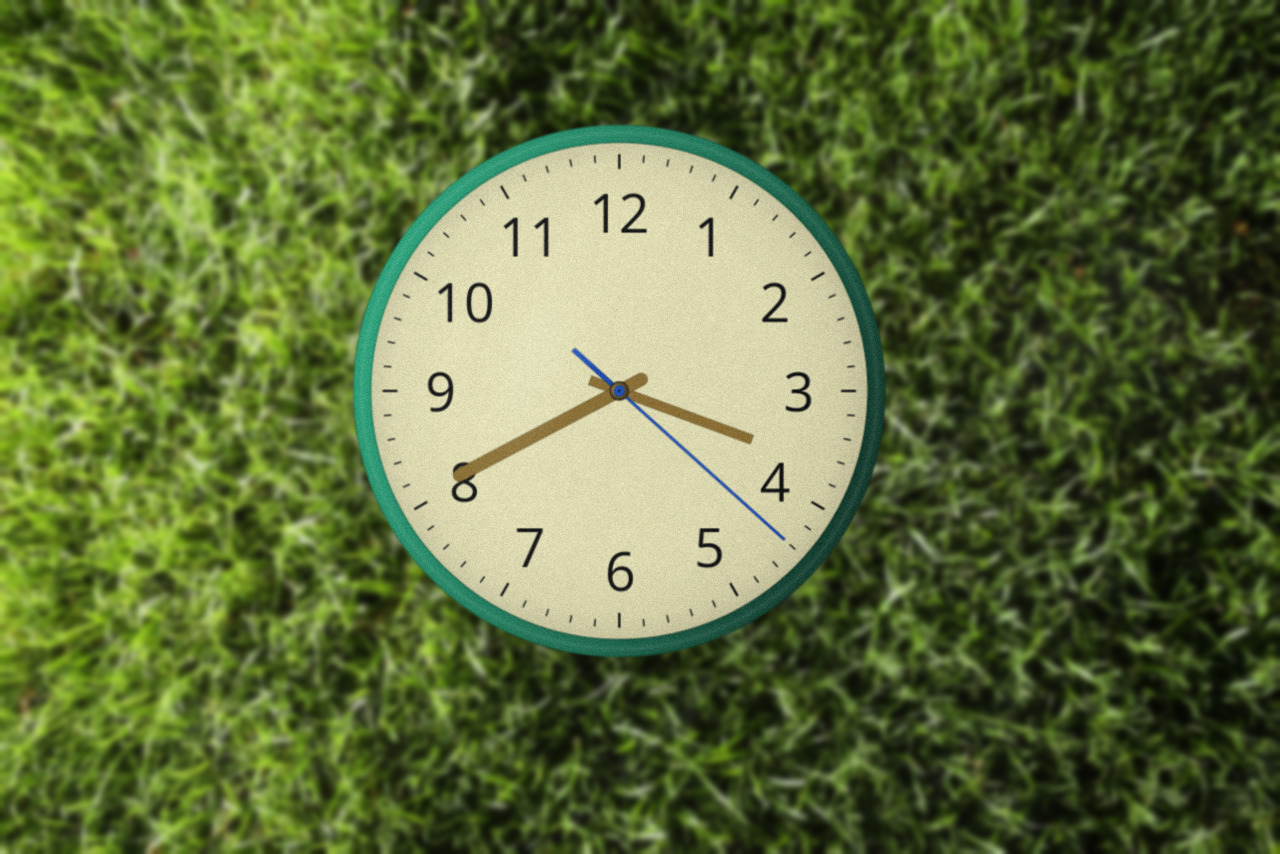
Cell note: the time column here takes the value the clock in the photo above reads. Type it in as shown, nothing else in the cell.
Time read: 3:40:22
